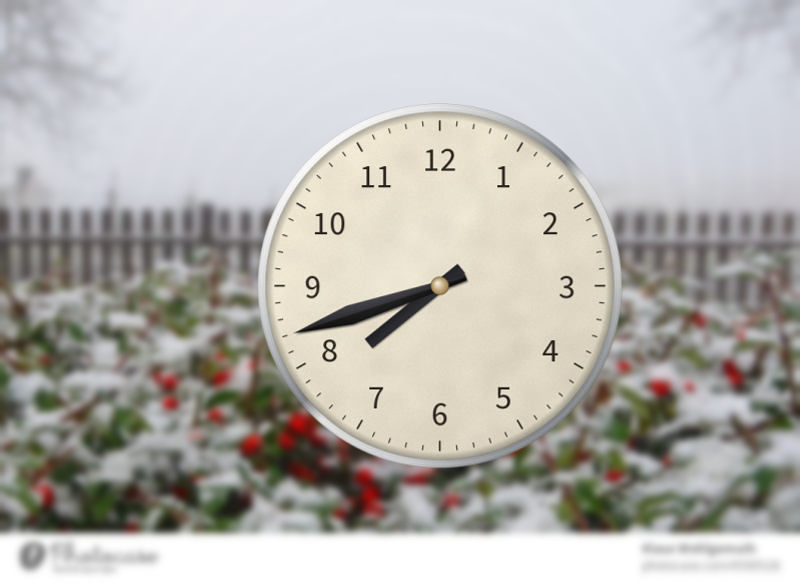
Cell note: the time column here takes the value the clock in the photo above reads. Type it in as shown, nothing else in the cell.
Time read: 7:42
